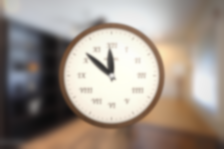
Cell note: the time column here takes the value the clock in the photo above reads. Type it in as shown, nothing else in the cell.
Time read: 11:52
